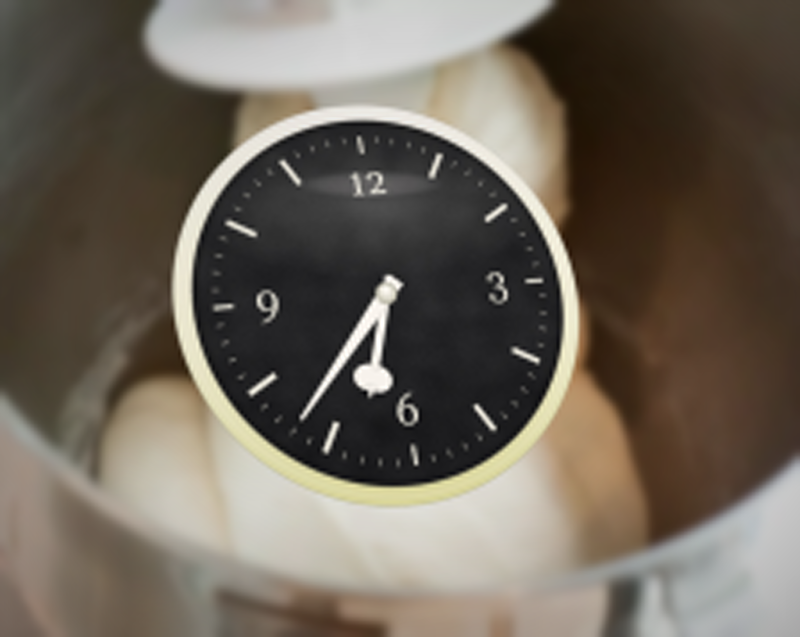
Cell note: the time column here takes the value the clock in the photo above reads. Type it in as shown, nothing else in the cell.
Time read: 6:37
